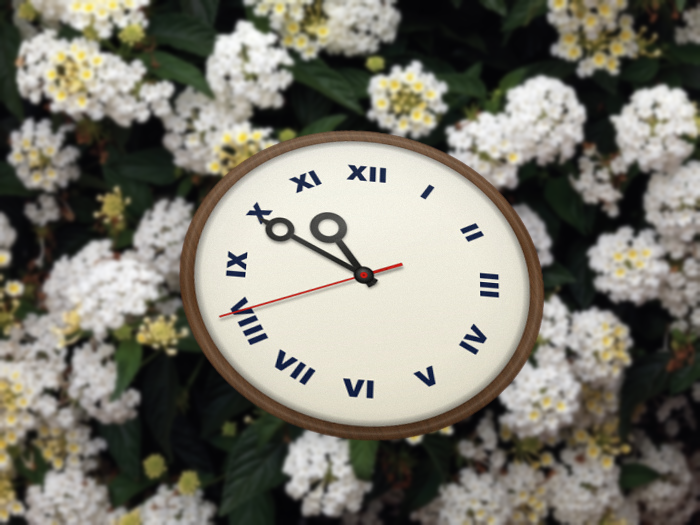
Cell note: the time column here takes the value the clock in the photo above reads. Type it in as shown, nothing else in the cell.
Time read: 10:49:41
